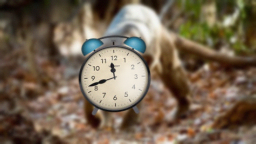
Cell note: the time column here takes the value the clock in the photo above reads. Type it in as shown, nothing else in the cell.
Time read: 11:42
